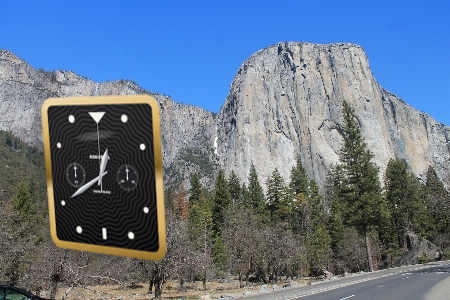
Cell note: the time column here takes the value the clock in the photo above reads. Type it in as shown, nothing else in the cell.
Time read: 12:40
